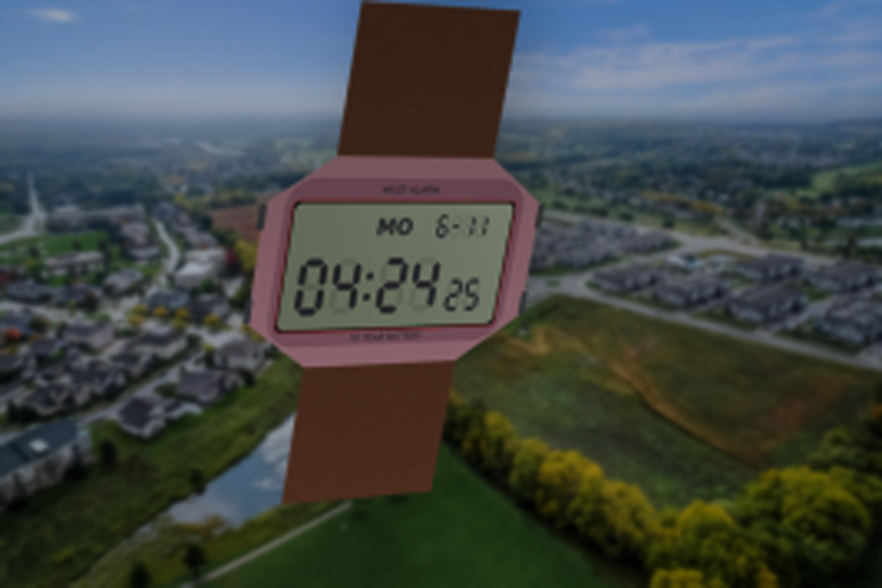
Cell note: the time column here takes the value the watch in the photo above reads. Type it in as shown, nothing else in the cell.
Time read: 4:24:25
